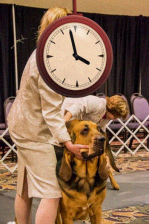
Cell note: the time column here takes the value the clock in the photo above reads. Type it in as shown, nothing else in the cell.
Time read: 3:58
